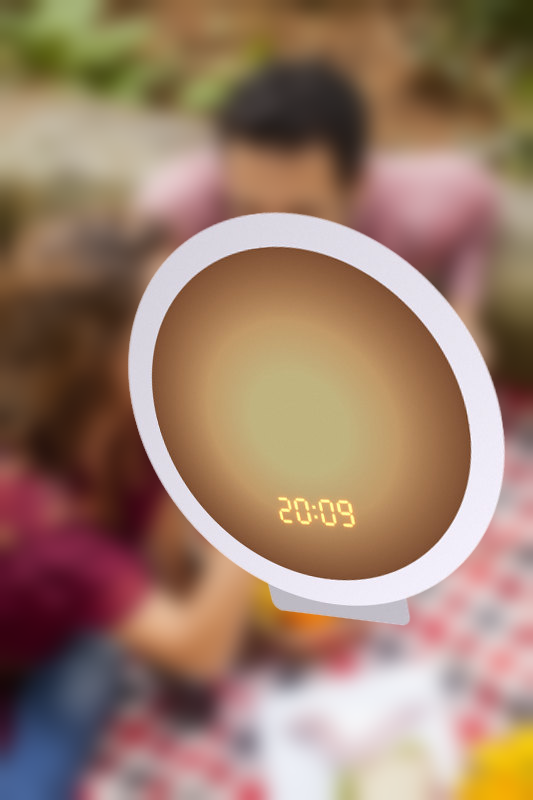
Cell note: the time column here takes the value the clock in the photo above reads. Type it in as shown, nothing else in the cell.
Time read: 20:09
